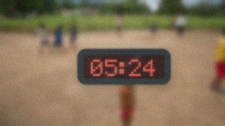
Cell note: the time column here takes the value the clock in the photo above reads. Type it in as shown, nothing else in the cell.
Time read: 5:24
